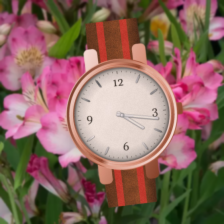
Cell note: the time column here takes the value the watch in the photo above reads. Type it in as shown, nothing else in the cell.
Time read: 4:17
